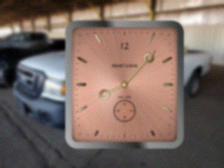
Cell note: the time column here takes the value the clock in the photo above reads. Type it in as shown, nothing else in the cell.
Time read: 8:07
